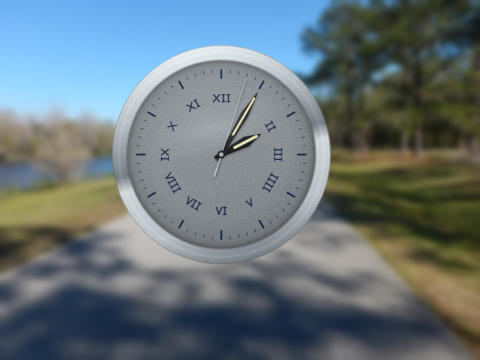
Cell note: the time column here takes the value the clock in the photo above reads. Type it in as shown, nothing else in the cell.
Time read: 2:05:03
